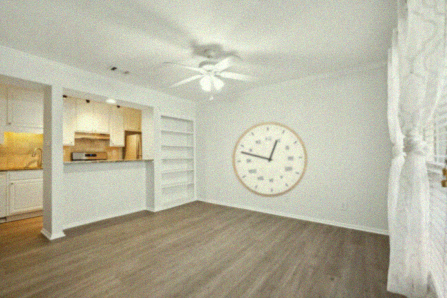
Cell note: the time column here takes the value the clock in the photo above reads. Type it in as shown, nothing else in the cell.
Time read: 12:48
